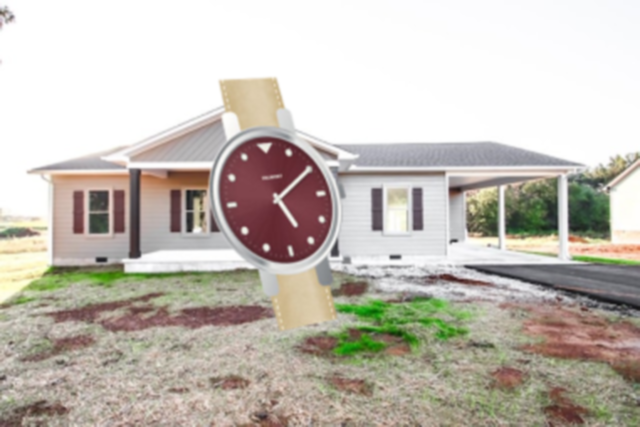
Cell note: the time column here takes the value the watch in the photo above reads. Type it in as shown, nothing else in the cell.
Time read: 5:10
